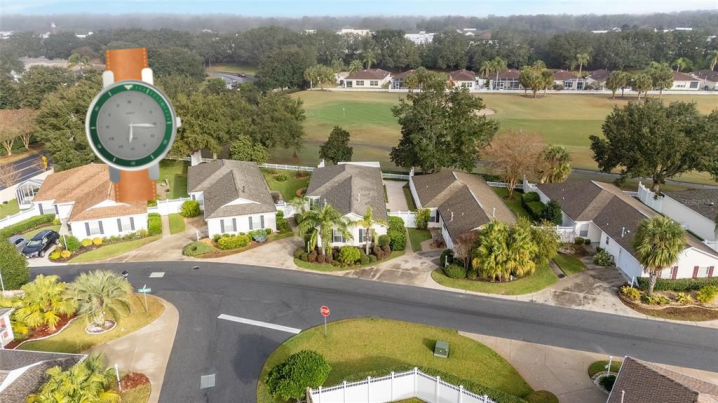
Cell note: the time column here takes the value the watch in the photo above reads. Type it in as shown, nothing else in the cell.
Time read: 6:16
